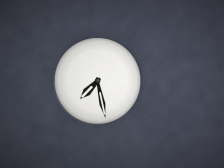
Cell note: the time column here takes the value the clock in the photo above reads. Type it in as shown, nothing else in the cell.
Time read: 7:28
